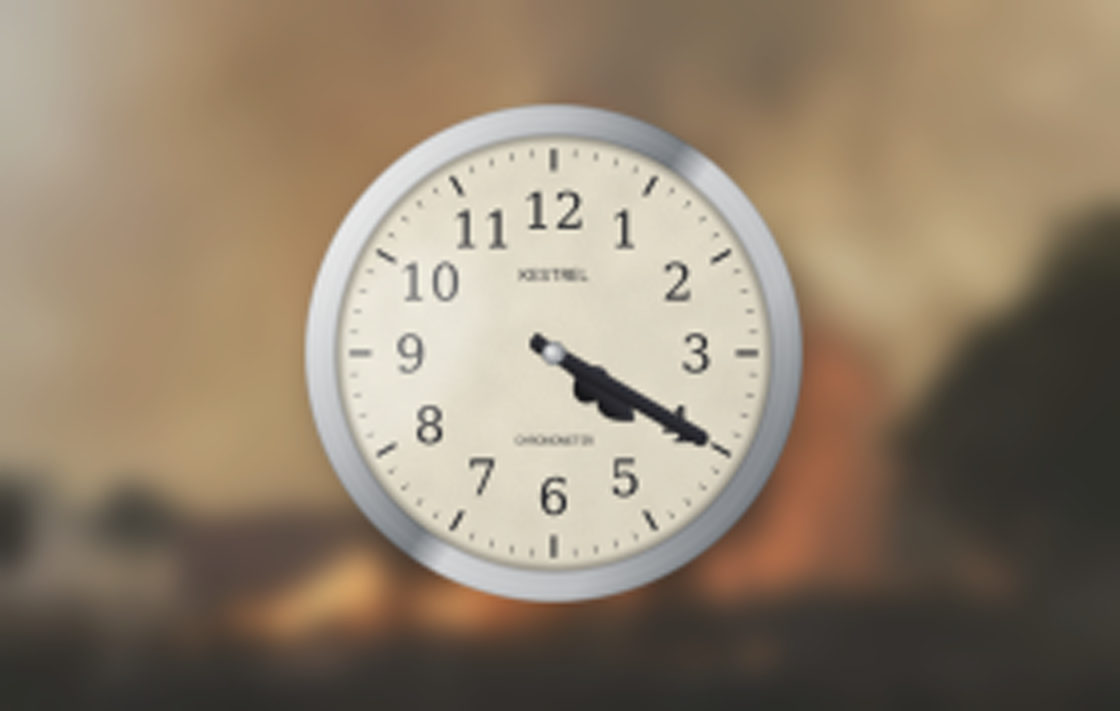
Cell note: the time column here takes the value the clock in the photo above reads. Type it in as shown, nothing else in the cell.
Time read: 4:20
